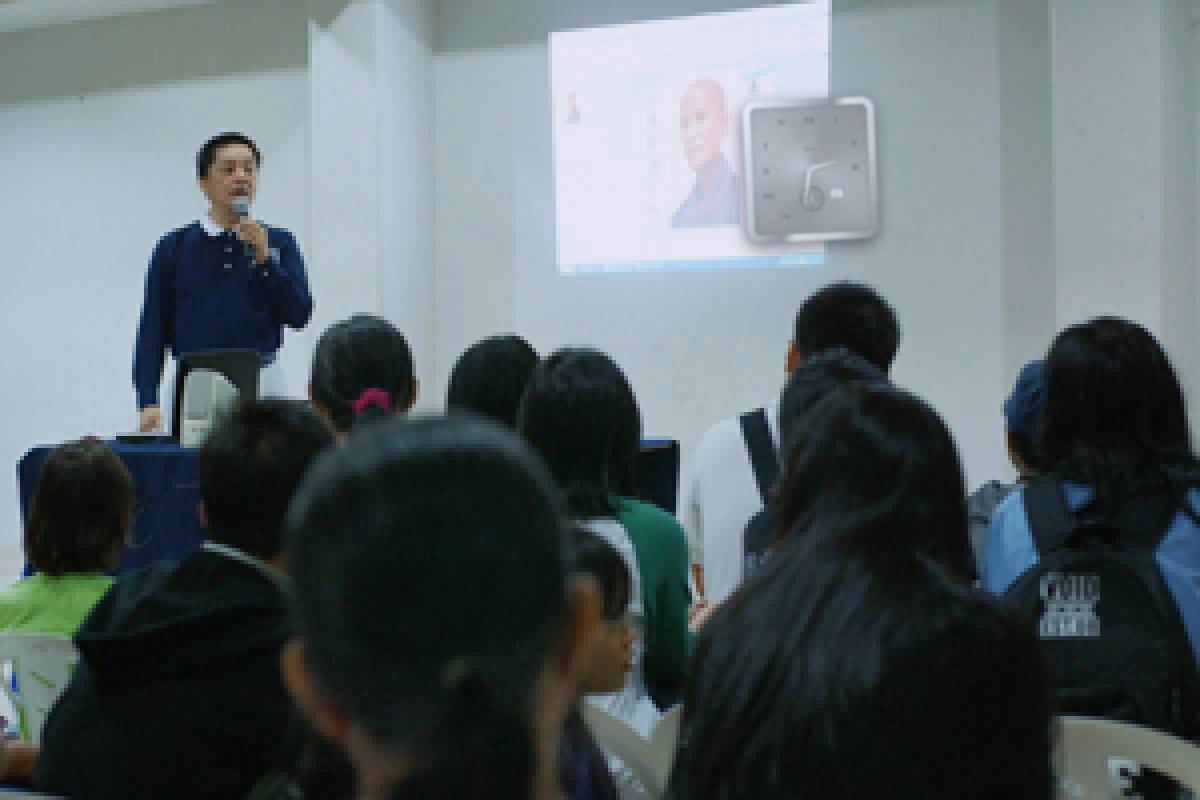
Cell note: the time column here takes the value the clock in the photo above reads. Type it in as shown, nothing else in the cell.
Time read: 2:32
